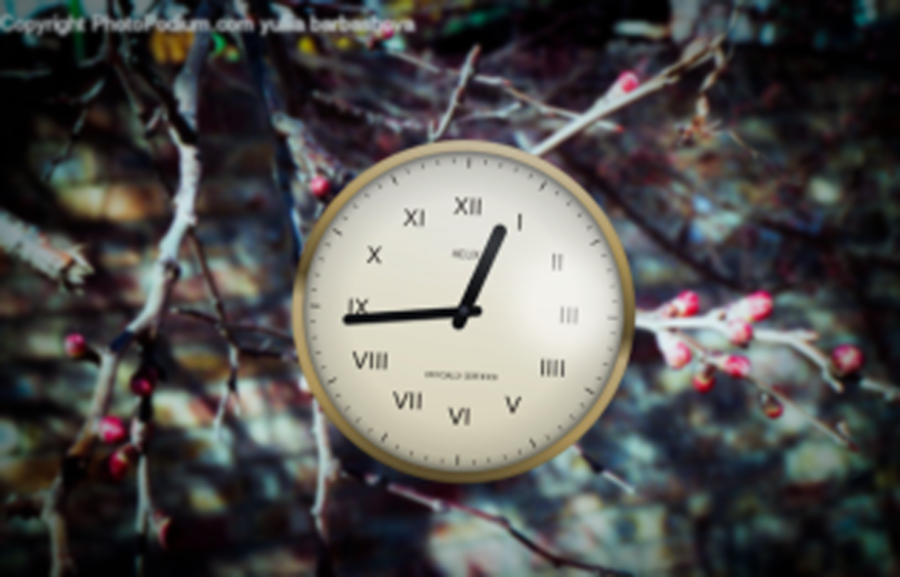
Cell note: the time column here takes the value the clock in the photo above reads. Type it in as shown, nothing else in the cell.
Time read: 12:44
